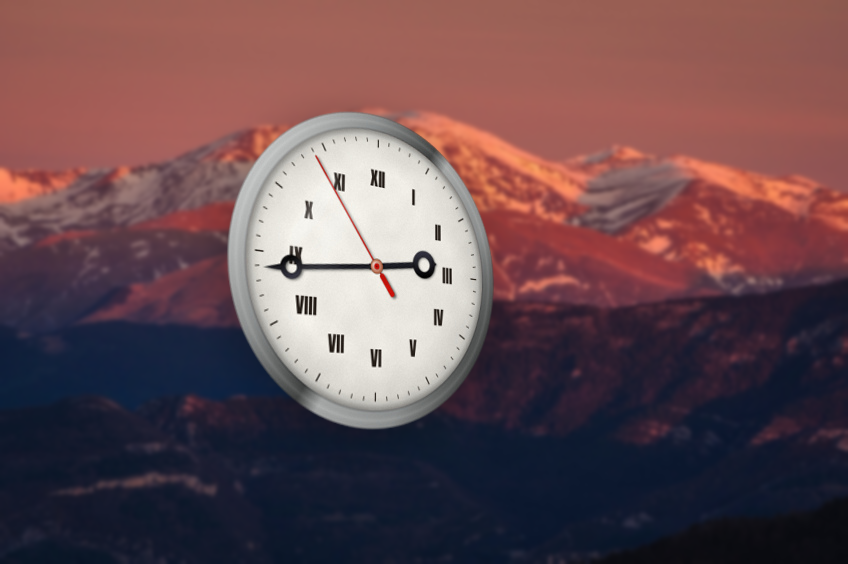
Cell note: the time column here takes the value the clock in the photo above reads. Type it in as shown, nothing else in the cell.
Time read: 2:43:54
